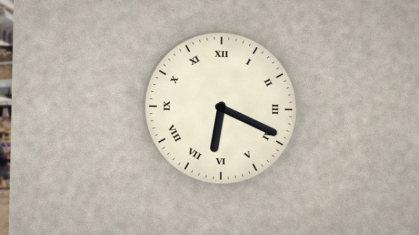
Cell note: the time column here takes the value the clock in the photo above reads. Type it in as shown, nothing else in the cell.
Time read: 6:19
